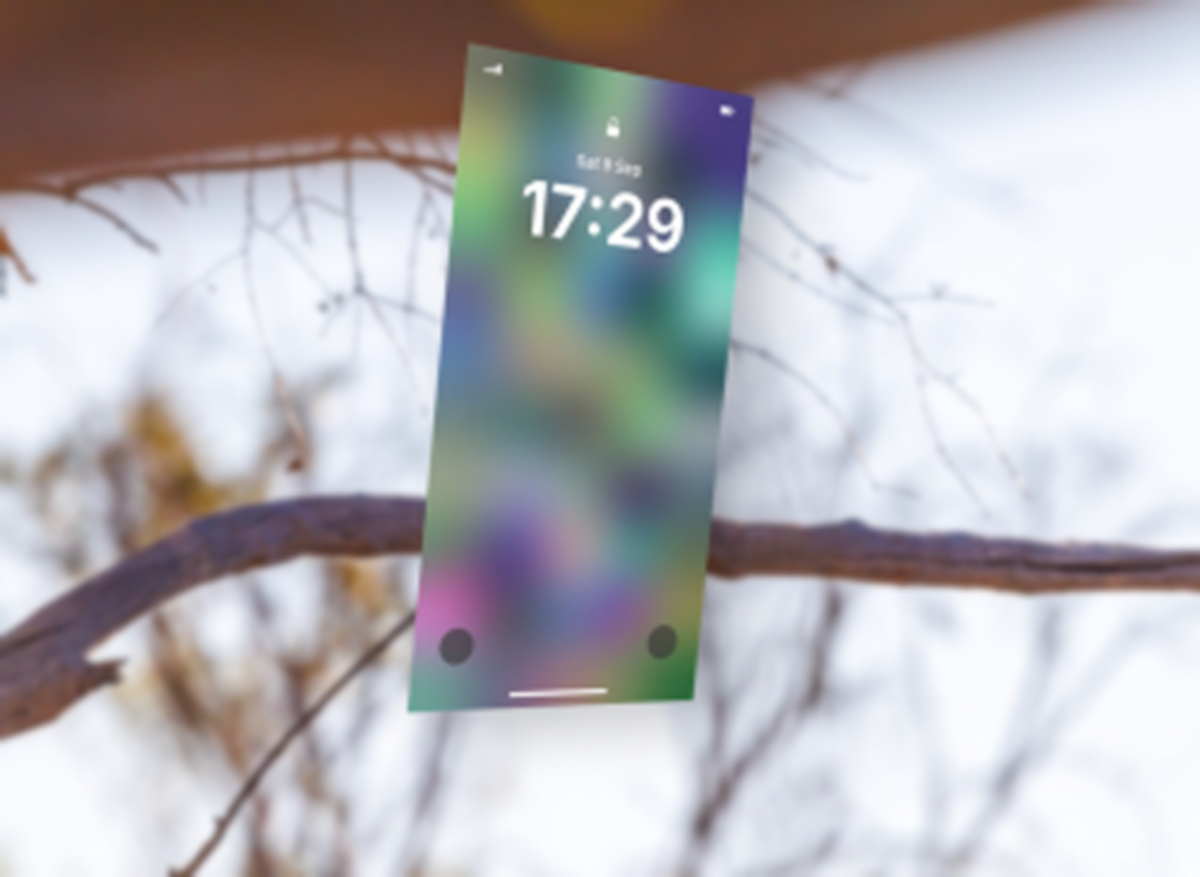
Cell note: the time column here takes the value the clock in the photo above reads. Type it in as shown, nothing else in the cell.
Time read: 17:29
